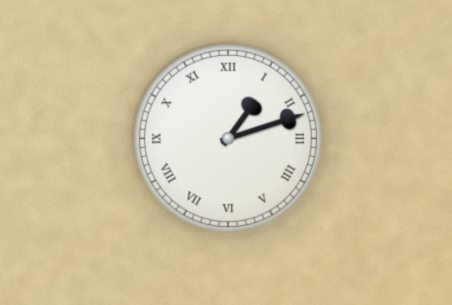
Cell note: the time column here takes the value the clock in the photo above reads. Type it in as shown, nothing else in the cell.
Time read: 1:12
